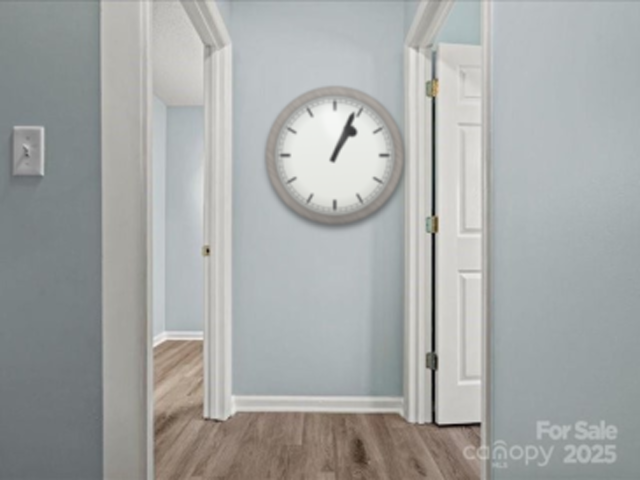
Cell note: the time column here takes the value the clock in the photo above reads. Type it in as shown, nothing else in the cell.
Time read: 1:04
